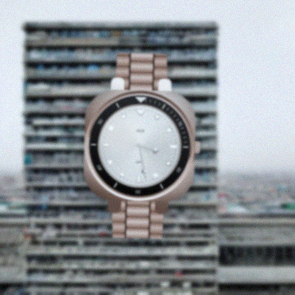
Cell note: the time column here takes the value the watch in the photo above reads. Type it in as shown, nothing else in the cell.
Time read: 3:28
